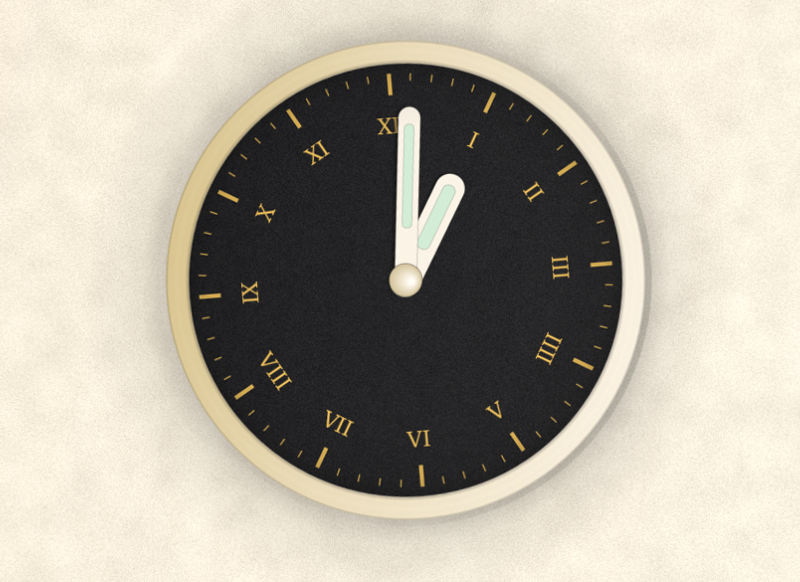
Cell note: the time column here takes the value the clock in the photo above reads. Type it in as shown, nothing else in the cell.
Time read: 1:01
